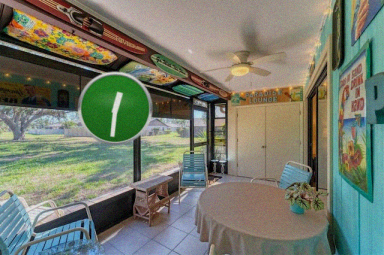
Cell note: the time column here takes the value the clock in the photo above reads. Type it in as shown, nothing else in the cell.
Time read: 12:31
